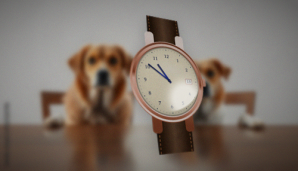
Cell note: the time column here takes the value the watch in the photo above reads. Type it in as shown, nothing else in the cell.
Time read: 10:51
